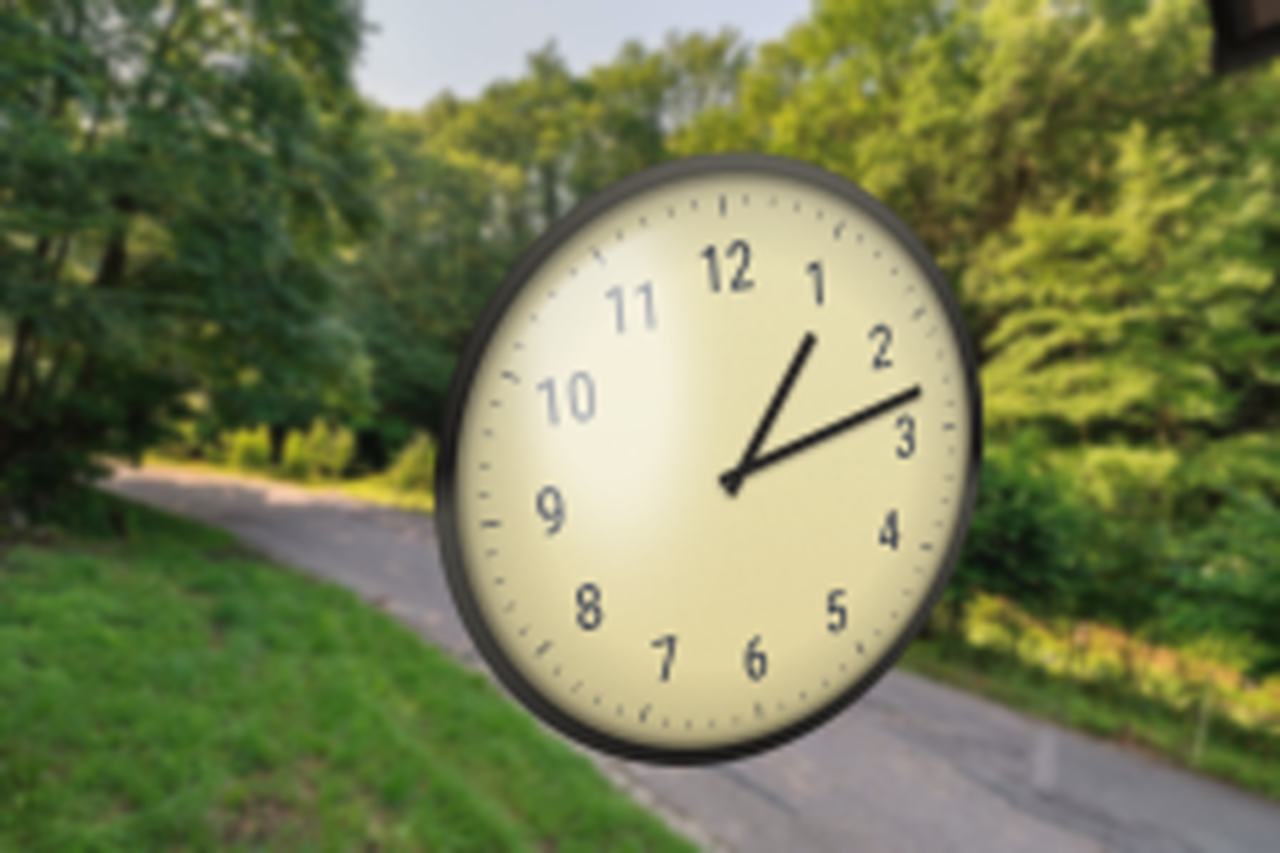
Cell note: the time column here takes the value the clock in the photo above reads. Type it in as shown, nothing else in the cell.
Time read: 1:13
